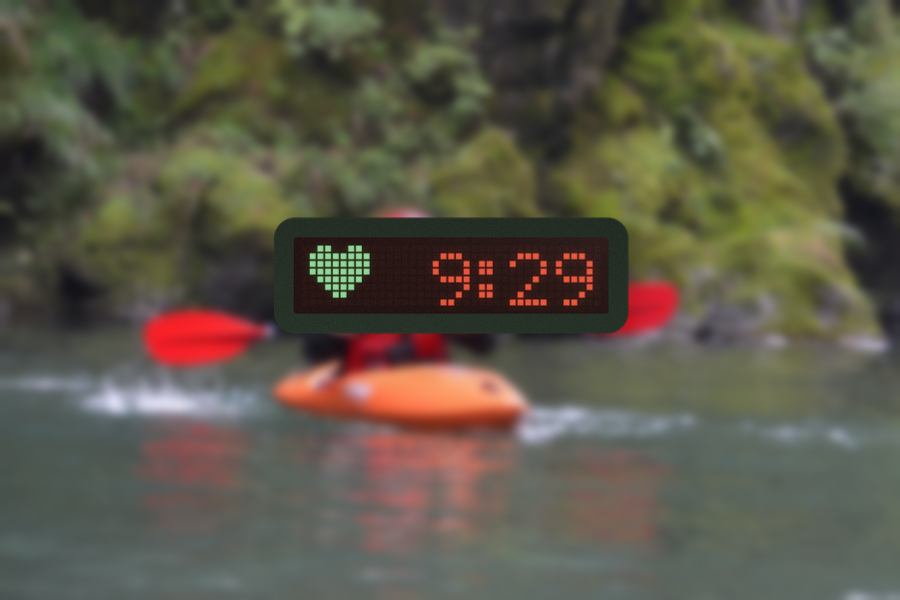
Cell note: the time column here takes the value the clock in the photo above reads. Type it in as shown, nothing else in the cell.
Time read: 9:29
